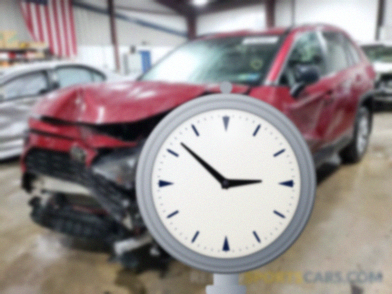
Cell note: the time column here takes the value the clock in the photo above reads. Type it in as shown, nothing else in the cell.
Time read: 2:52
